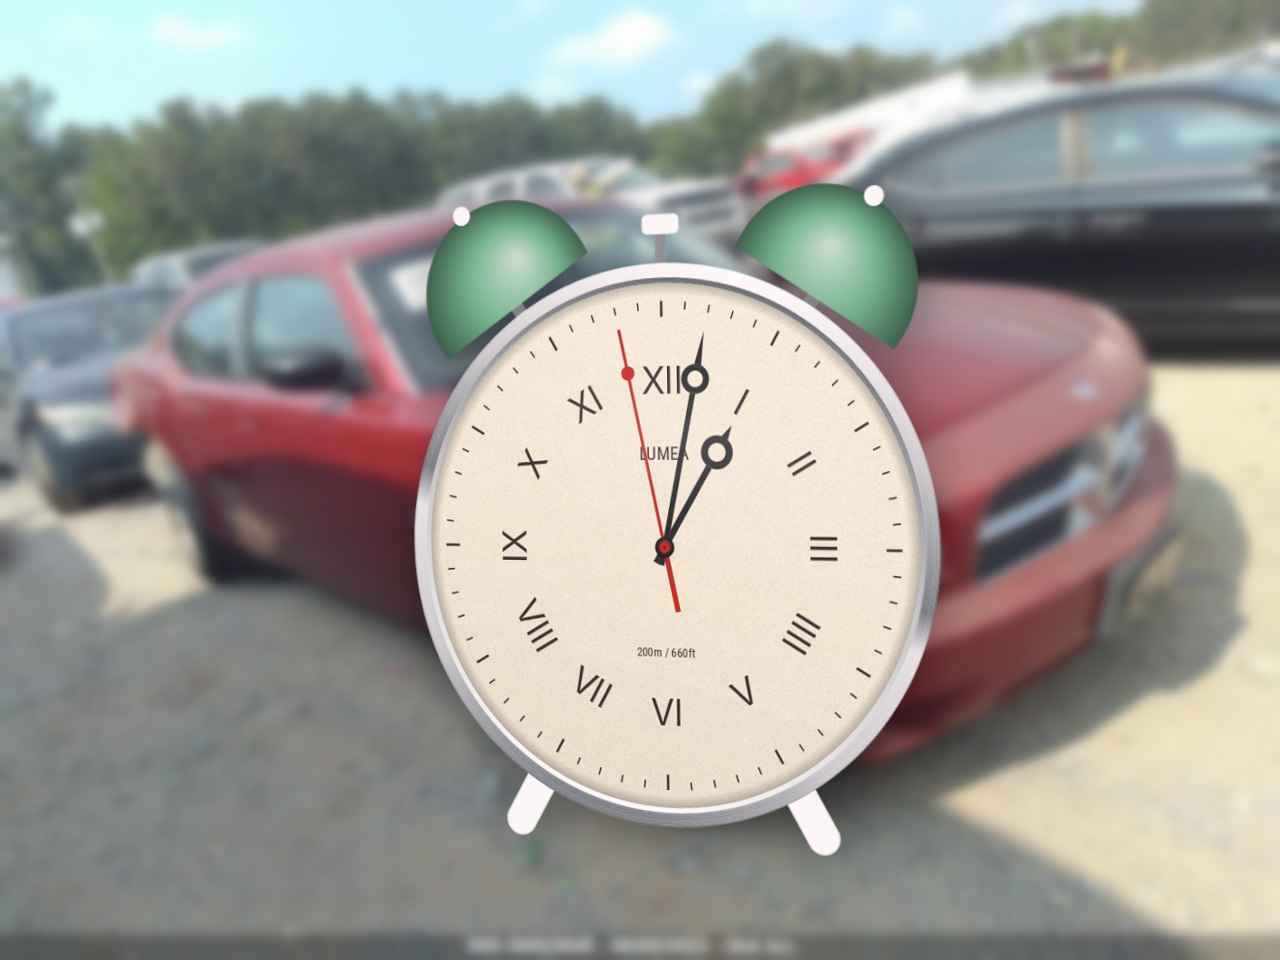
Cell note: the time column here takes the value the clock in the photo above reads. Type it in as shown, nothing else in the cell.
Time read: 1:01:58
